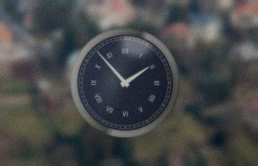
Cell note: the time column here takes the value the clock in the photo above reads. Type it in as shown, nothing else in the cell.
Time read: 1:53
